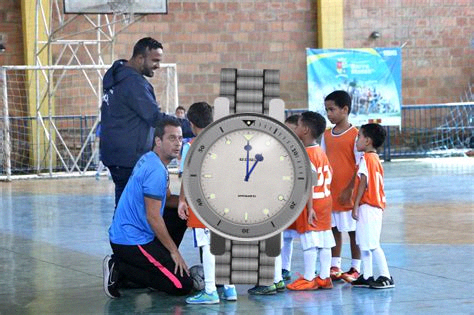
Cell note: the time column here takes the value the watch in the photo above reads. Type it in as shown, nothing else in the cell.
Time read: 1:00
